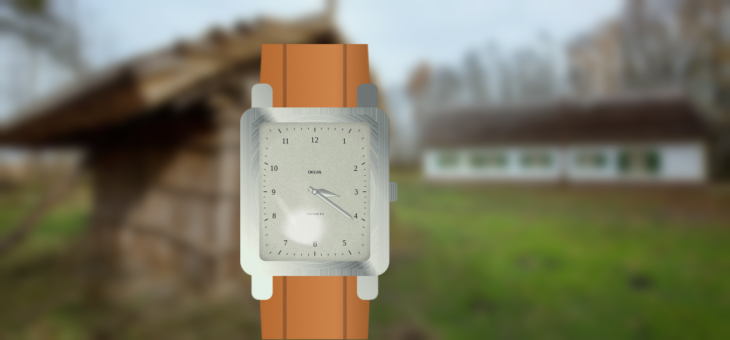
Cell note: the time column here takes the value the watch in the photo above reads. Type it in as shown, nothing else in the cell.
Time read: 3:21
